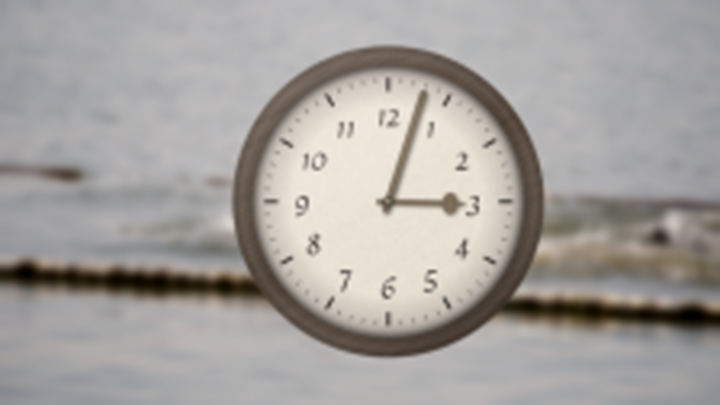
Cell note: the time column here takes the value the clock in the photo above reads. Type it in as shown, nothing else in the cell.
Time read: 3:03
